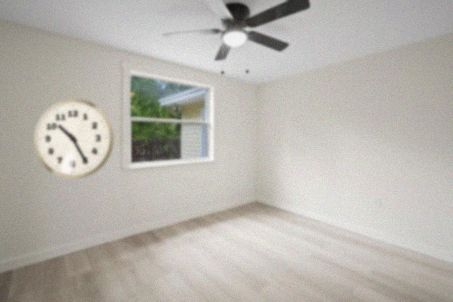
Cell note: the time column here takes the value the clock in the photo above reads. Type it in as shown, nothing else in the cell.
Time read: 10:25
